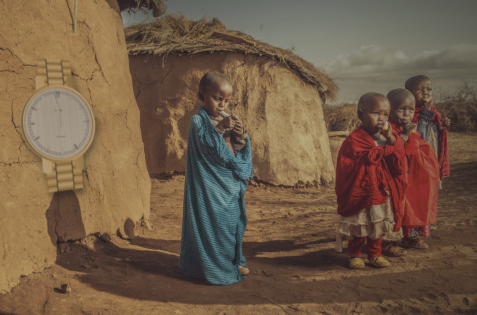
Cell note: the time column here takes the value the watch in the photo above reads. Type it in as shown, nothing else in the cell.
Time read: 11:59
